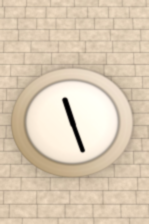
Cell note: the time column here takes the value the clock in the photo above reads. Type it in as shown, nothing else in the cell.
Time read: 11:27
